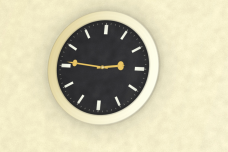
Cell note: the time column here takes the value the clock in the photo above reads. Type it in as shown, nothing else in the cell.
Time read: 2:46
